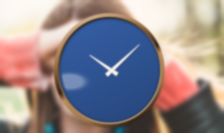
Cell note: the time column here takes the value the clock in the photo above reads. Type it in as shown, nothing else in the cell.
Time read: 10:08
